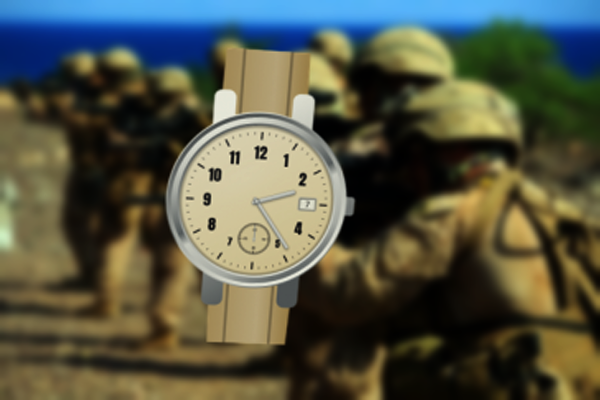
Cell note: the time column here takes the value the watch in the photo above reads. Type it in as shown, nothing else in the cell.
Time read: 2:24
